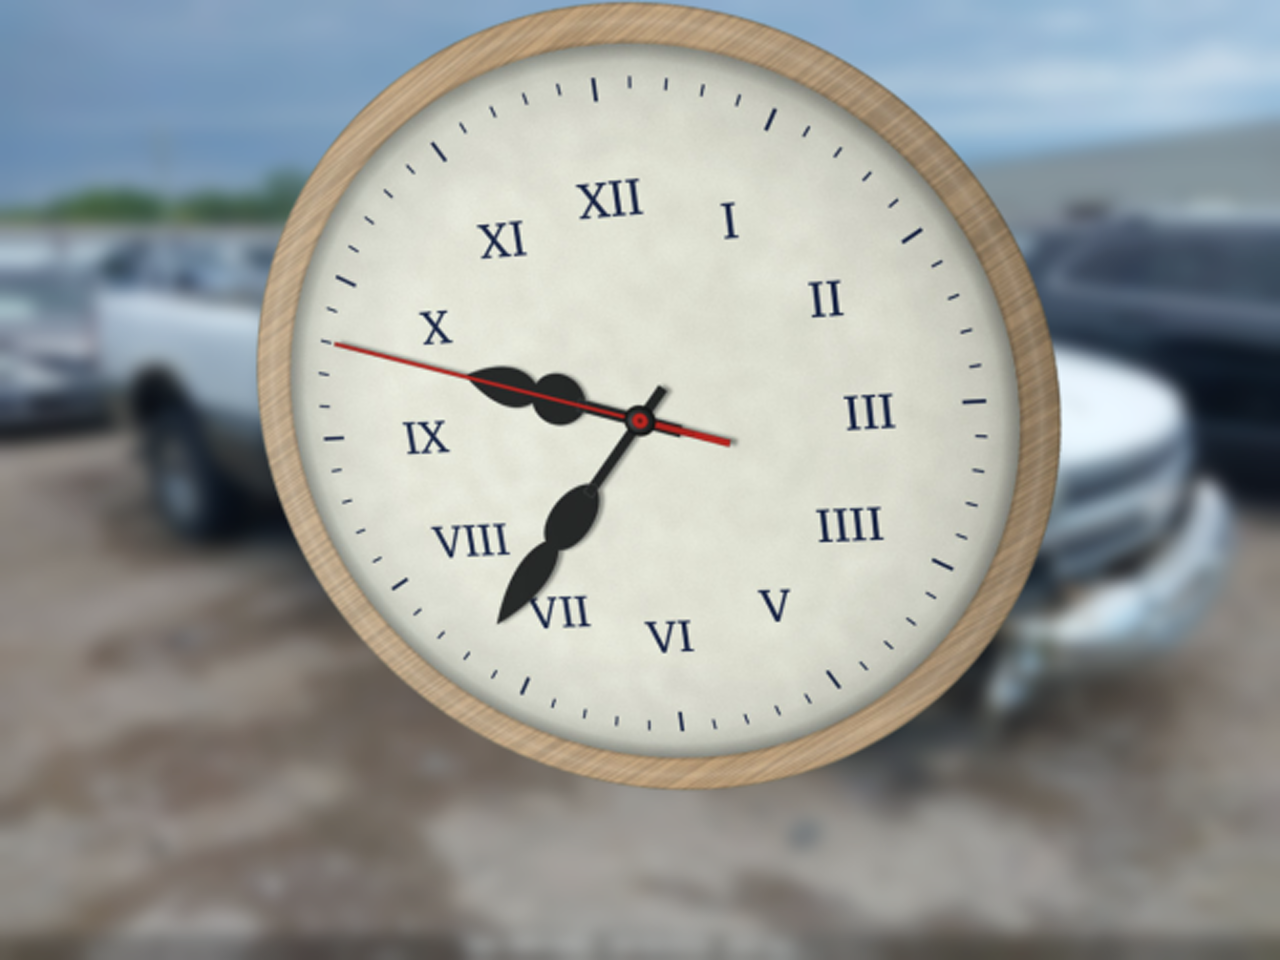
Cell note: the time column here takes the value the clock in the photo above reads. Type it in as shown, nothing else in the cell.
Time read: 9:36:48
